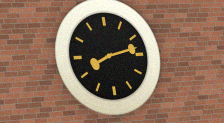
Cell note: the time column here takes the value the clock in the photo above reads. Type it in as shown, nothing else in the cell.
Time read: 8:13
